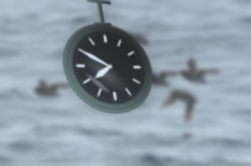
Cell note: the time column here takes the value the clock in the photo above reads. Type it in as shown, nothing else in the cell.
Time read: 7:50
